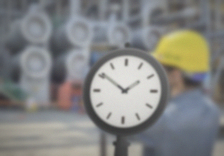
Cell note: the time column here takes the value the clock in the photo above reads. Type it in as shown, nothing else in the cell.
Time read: 1:51
